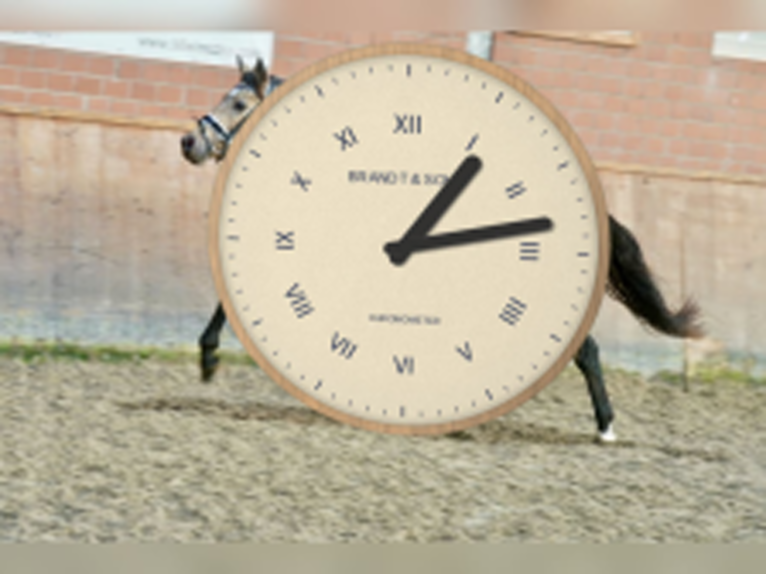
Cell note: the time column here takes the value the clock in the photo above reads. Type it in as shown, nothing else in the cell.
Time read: 1:13
